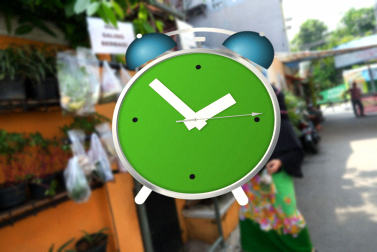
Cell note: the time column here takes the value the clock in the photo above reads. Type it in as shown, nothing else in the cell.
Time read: 1:52:14
